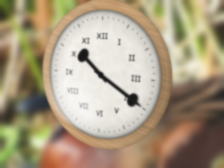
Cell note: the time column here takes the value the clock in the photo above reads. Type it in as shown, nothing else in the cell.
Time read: 10:20
